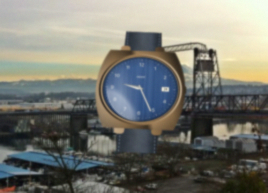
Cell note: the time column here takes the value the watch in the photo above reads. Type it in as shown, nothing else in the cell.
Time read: 9:26
